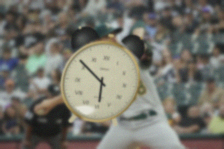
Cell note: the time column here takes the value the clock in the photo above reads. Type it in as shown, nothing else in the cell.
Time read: 5:51
